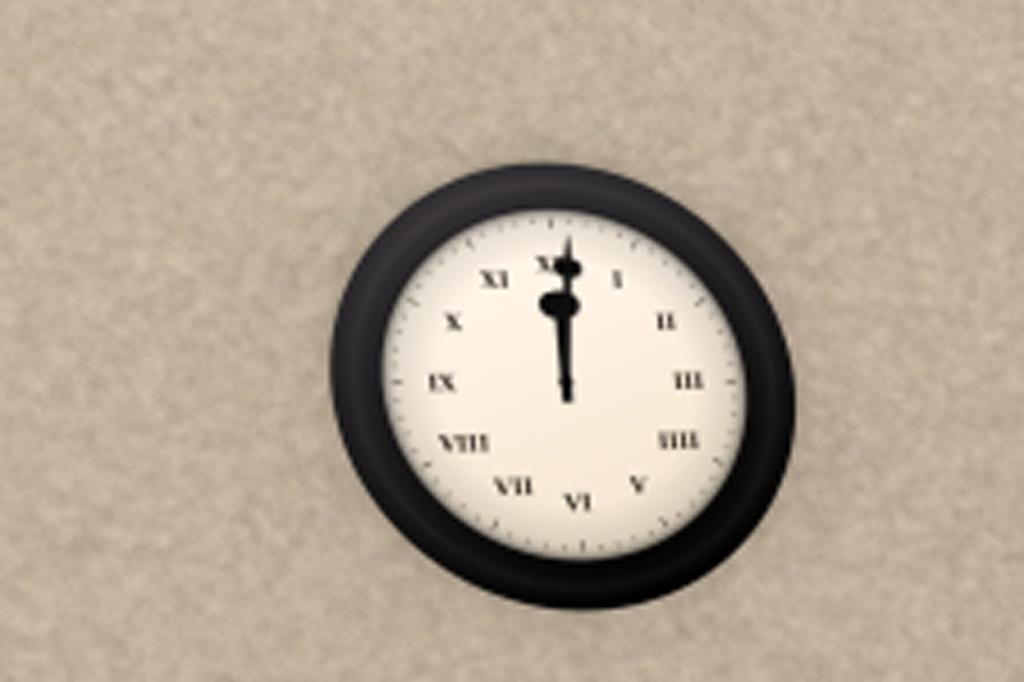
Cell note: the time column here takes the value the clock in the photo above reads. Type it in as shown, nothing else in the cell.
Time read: 12:01
